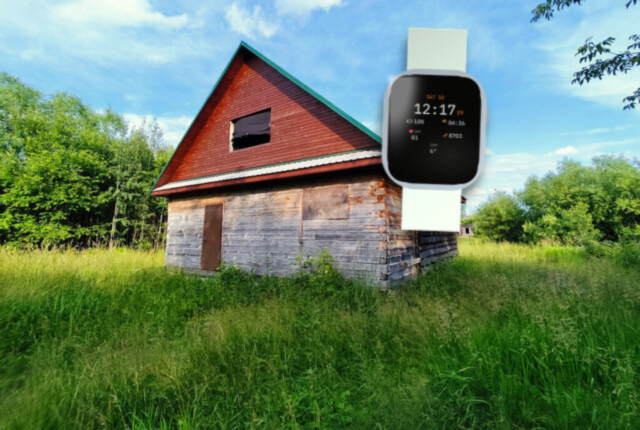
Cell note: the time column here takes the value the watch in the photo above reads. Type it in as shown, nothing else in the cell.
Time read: 12:17
